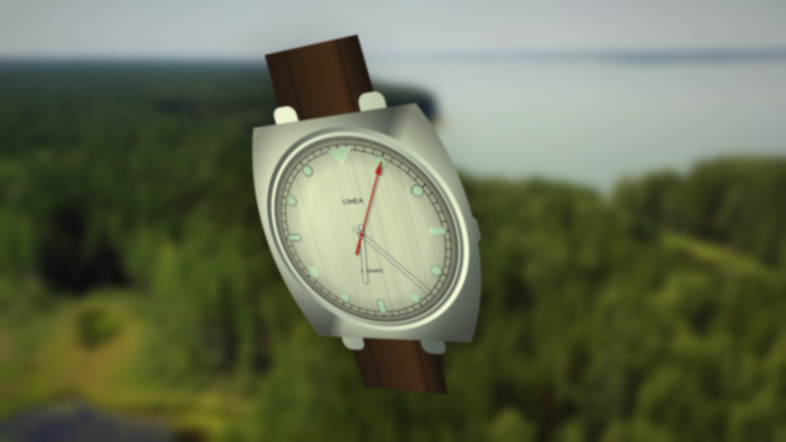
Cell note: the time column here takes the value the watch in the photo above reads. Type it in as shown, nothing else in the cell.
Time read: 6:23:05
